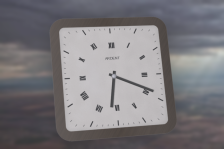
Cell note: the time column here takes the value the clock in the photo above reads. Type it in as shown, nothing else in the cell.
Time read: 6:19
